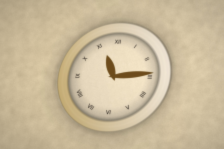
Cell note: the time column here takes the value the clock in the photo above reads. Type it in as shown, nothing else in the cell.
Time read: 11:14
